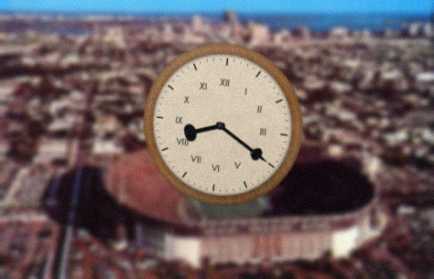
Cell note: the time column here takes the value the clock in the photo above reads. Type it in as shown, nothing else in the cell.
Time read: 8:20
